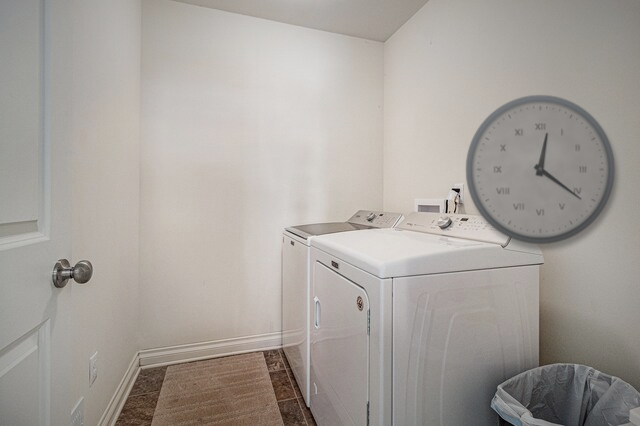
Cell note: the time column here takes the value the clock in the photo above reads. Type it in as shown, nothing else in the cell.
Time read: 12:21
